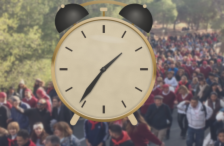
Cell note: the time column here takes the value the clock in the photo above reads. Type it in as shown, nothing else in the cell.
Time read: 1:36
